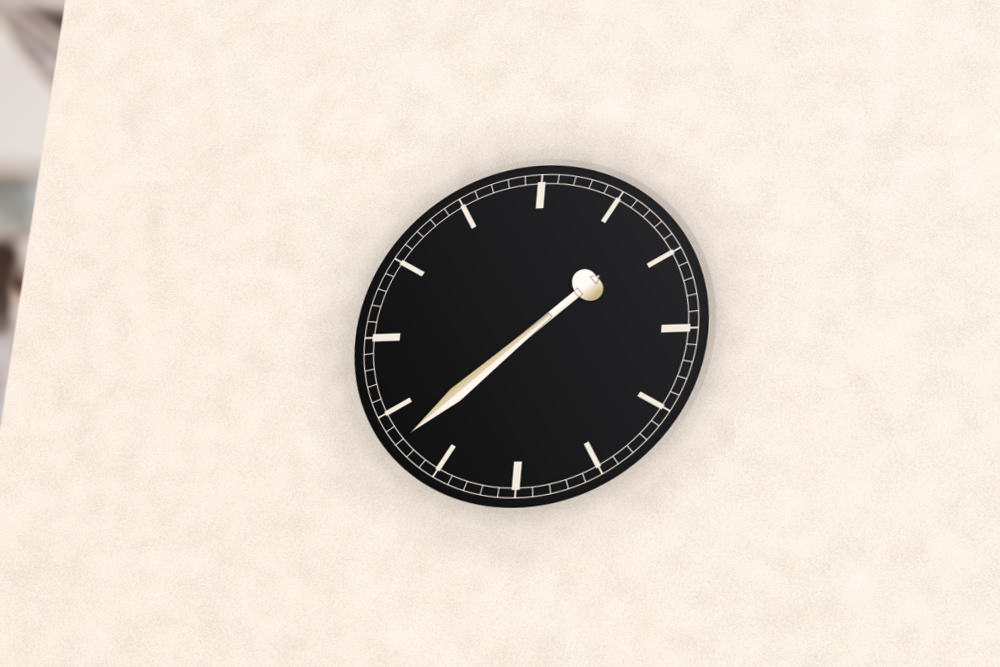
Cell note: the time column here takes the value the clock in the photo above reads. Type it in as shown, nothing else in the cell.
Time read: 1:38
